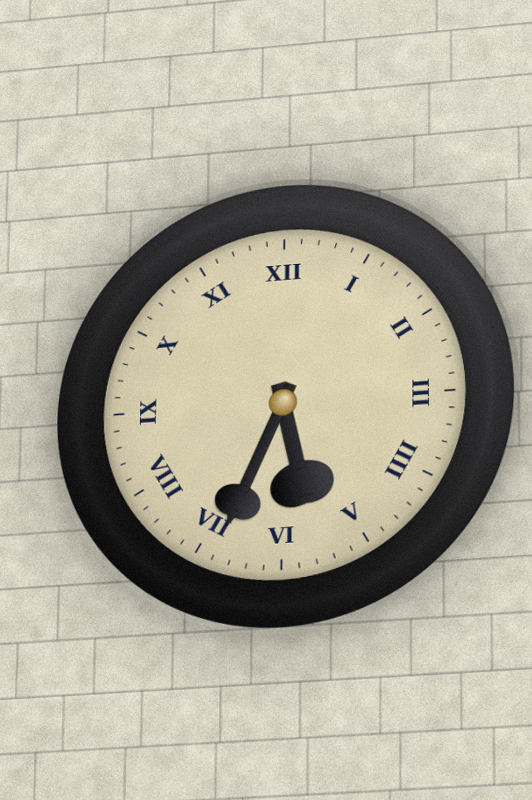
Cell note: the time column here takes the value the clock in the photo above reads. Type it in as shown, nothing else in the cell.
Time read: 5:34
